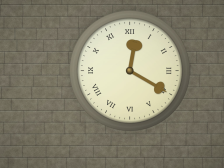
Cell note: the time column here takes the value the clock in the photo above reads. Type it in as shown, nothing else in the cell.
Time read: 12:20
